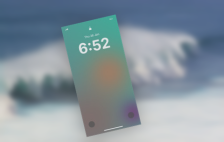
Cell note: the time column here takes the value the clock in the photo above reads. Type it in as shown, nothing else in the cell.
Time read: 6:52
